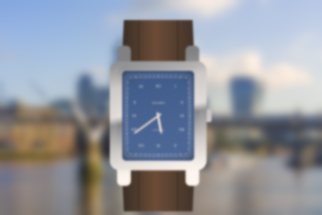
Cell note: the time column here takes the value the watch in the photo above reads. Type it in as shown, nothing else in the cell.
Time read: 5:39
